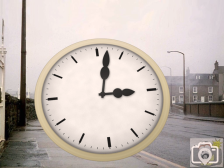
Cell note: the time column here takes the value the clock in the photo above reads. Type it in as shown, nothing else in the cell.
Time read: 3:02
